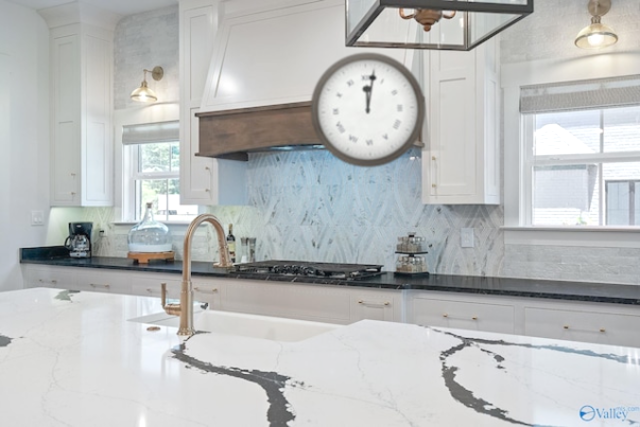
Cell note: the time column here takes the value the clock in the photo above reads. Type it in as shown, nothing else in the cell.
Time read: 12:02
